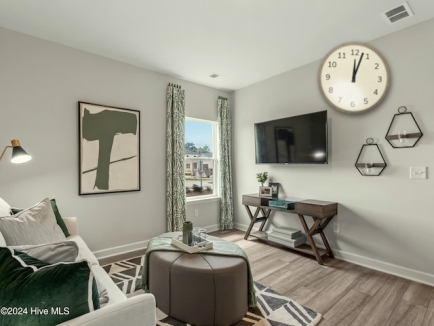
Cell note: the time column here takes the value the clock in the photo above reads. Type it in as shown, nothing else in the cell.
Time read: 12:03
